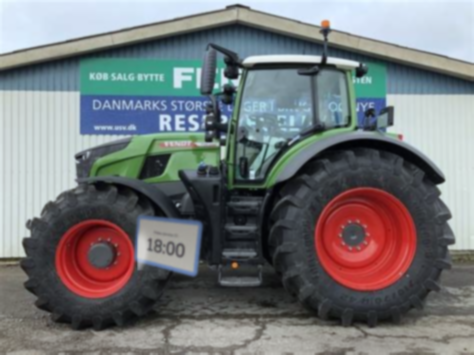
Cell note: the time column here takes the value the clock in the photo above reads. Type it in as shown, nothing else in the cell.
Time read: 18:00
